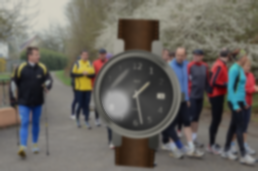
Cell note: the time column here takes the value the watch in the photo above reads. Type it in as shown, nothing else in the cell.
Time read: 1:28
